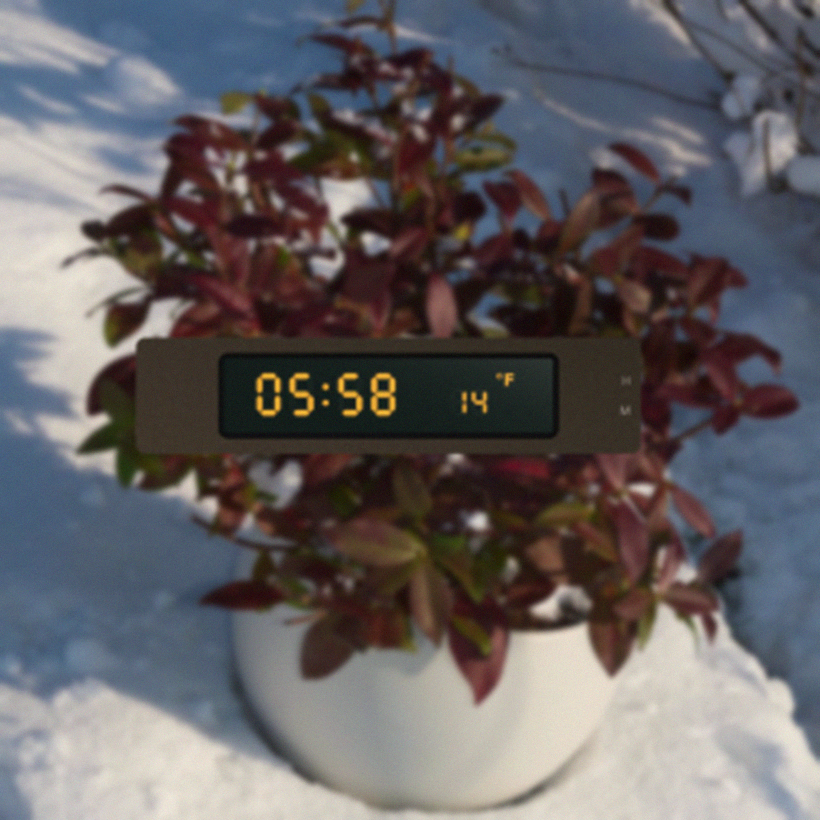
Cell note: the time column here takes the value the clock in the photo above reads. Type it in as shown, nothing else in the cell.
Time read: 5:58
